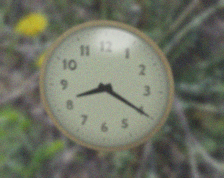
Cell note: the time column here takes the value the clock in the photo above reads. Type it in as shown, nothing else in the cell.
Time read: 8:20
